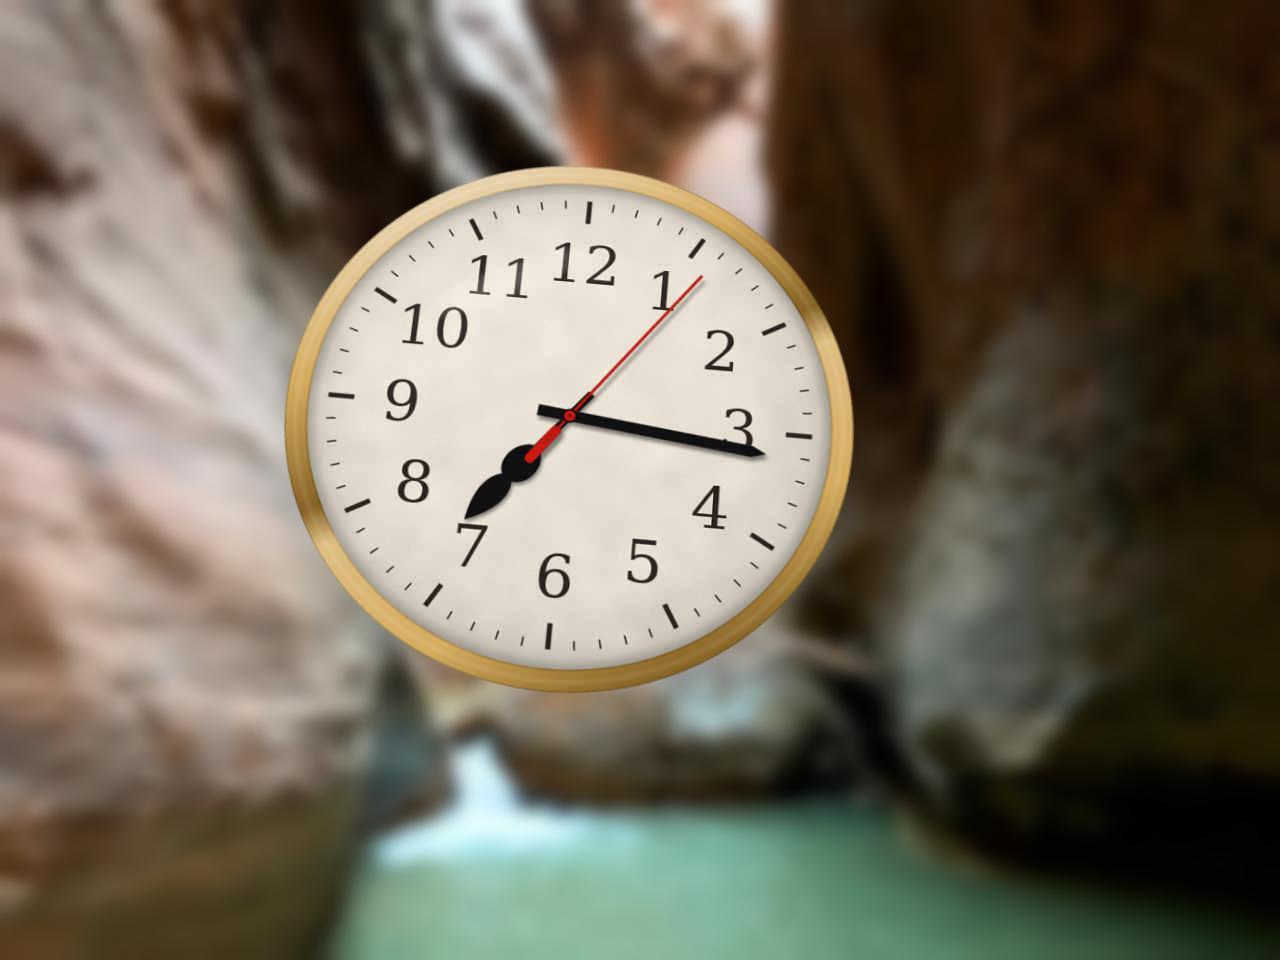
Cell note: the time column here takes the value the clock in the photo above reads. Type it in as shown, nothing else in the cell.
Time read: 7:16:06
